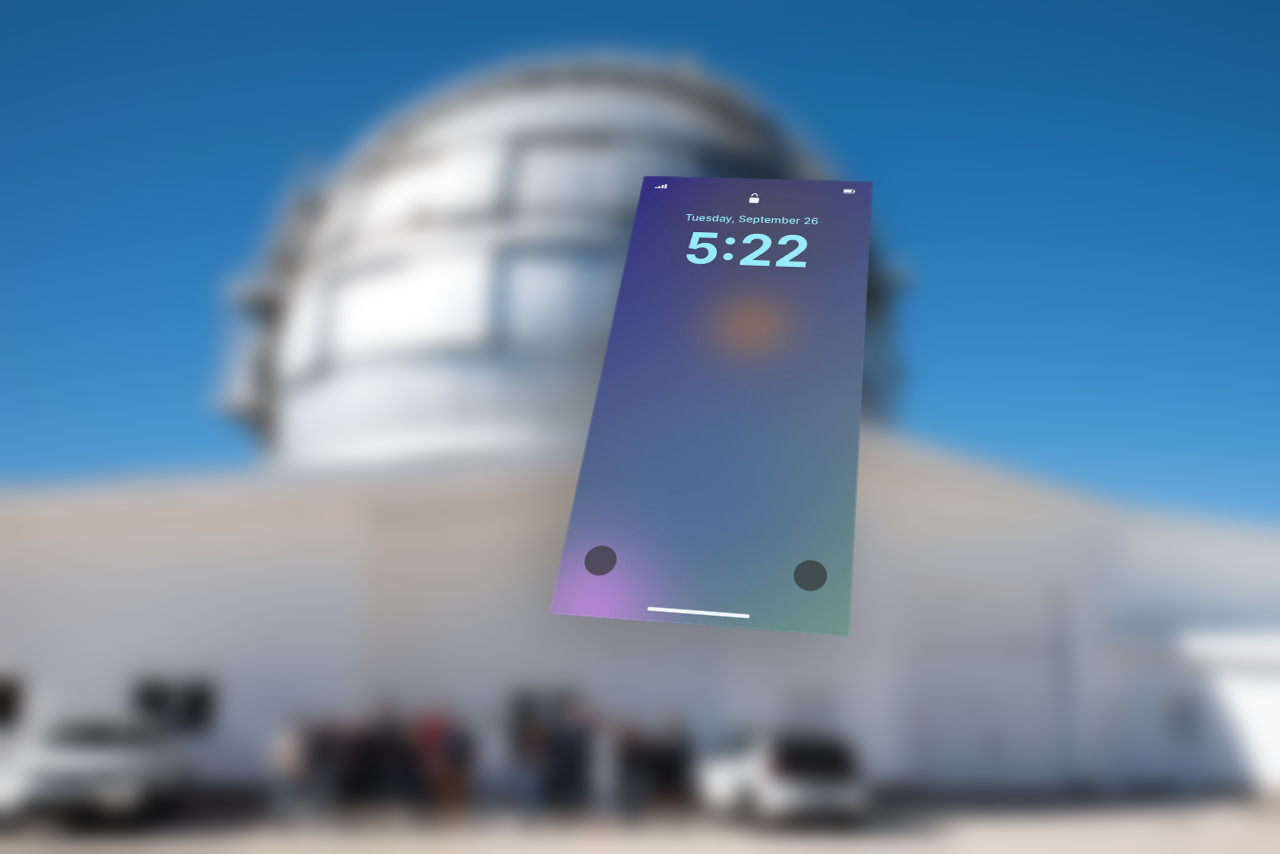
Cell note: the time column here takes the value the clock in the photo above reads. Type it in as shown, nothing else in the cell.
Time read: 5:22
